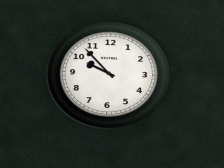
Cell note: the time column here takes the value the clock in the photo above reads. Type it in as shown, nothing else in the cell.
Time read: 9:53
